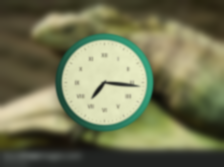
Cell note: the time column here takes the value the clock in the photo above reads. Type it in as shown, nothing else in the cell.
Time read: 7:16
